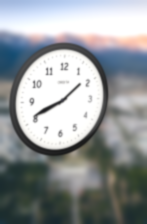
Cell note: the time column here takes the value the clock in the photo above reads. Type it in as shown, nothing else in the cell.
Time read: 1:41
